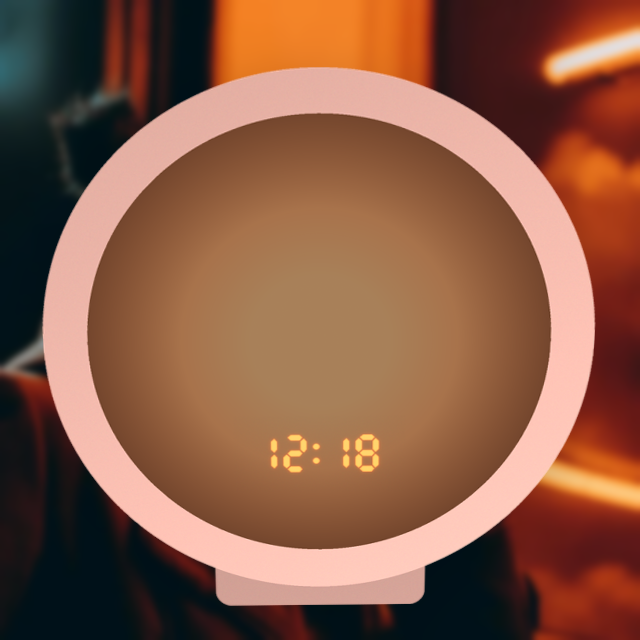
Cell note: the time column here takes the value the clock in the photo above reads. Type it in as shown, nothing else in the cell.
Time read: 12:18
